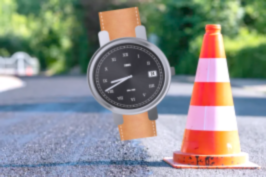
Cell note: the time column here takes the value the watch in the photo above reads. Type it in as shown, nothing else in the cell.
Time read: 8:41
